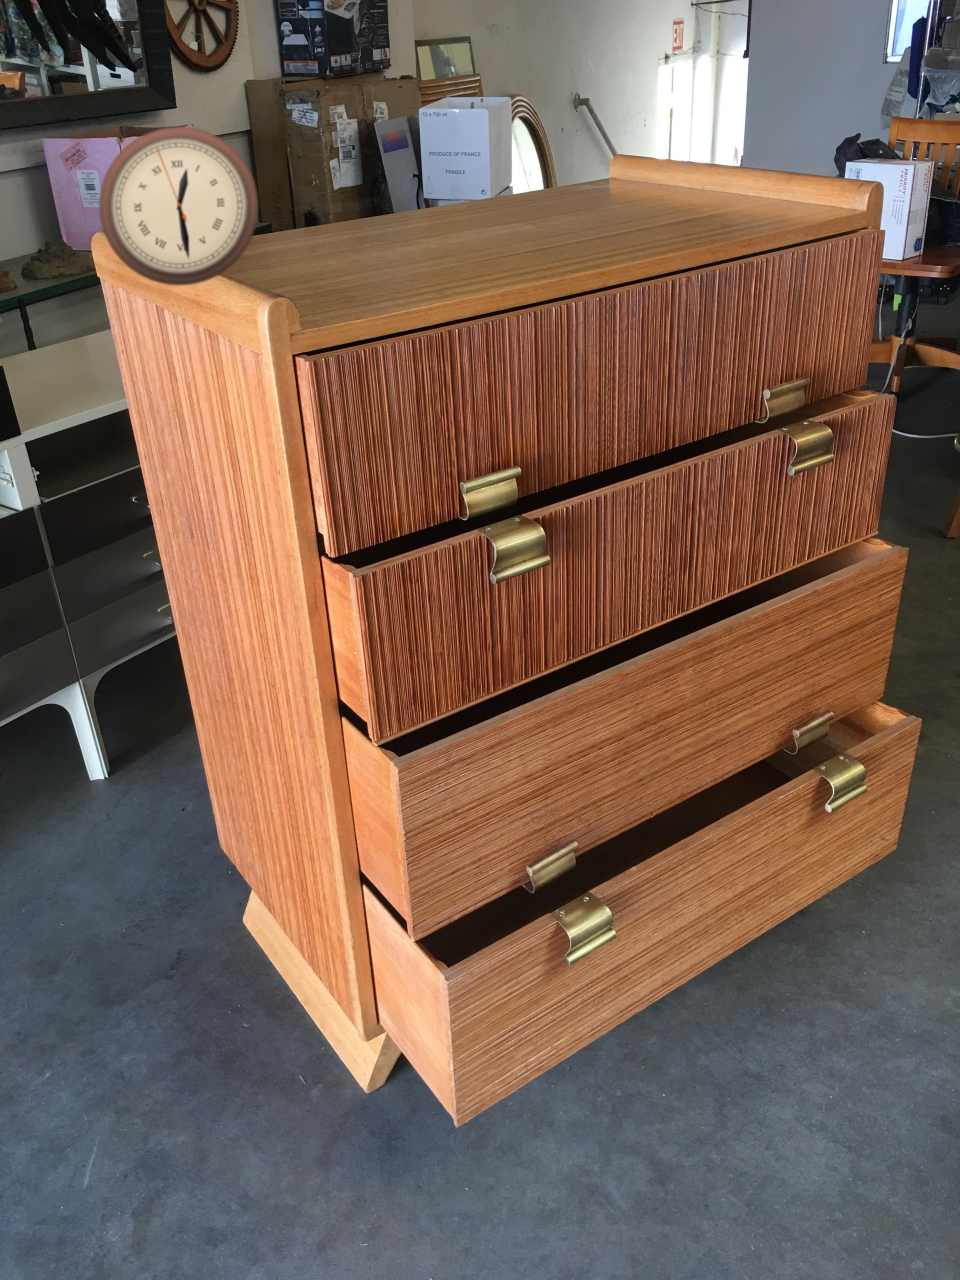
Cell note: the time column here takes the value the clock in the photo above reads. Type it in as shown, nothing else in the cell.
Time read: 12:28:57
